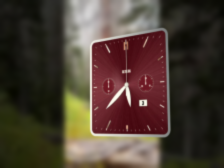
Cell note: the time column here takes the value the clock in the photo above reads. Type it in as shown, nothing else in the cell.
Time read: 5:38
